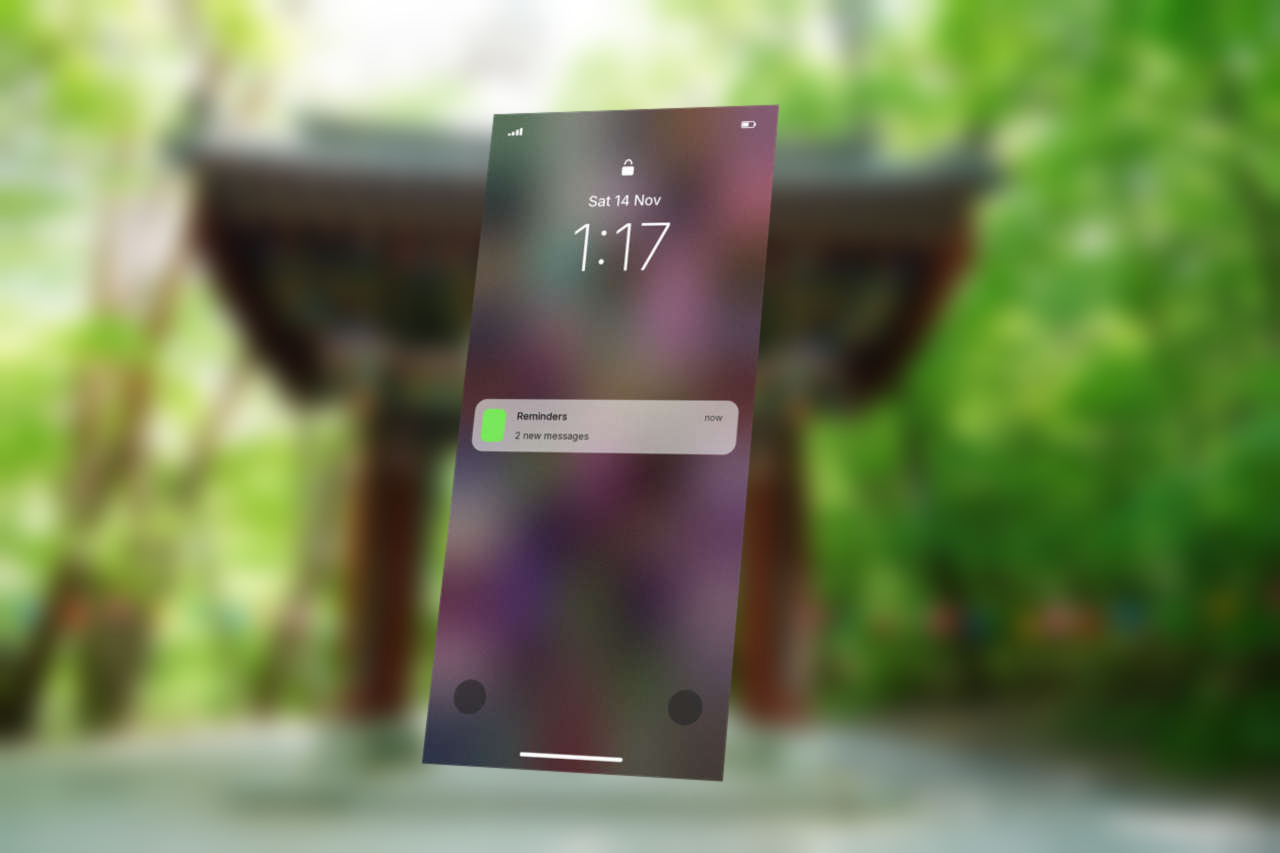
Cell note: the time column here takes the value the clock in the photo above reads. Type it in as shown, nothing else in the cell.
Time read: 1:17
